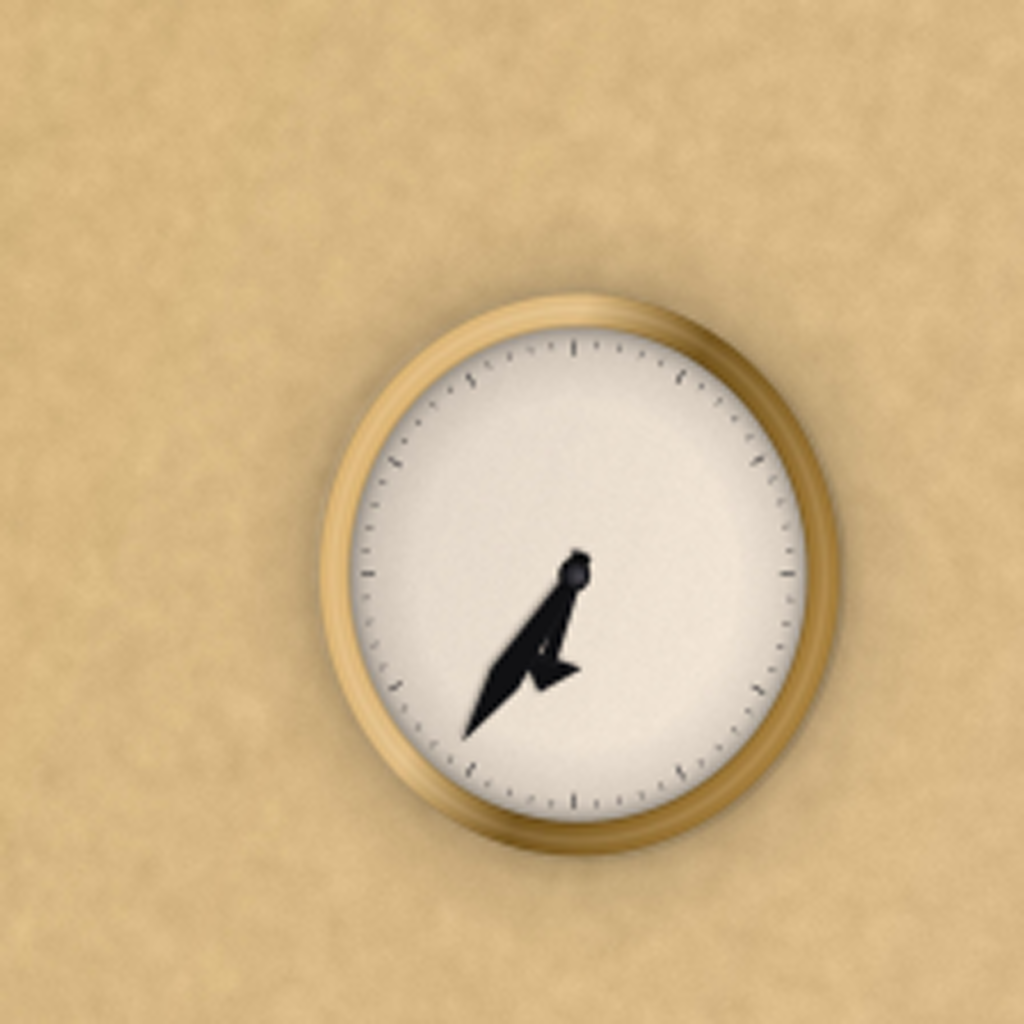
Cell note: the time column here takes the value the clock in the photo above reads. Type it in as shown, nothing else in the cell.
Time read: 6:36
